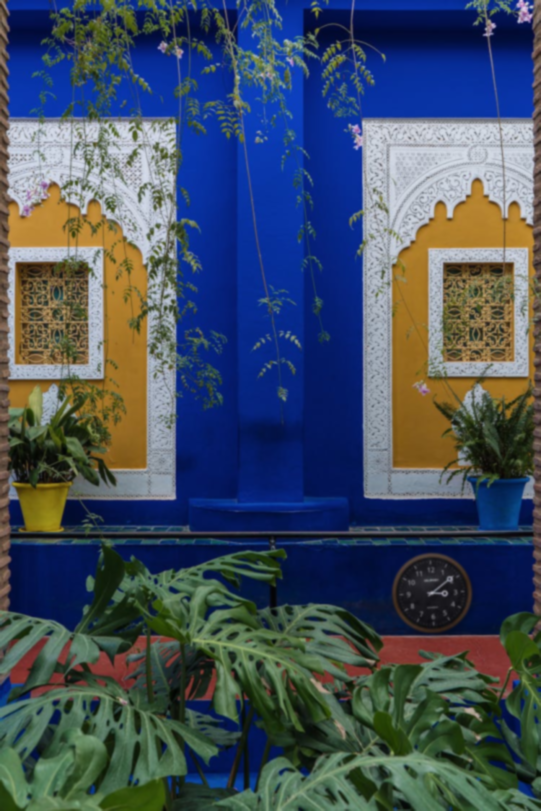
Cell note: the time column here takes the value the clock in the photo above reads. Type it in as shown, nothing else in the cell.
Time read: 3:09
